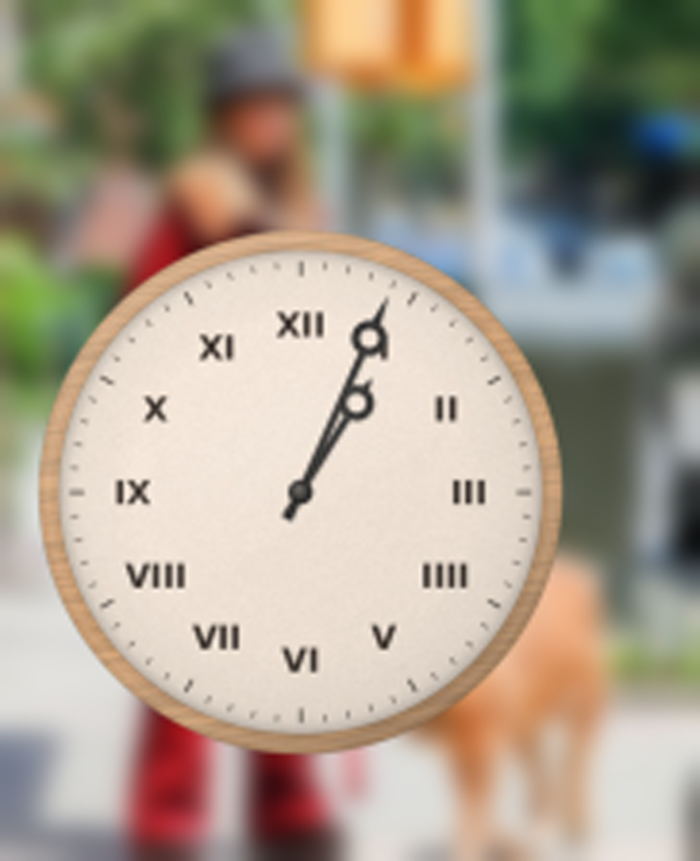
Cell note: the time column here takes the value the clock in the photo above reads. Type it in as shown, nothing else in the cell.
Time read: 1:04
